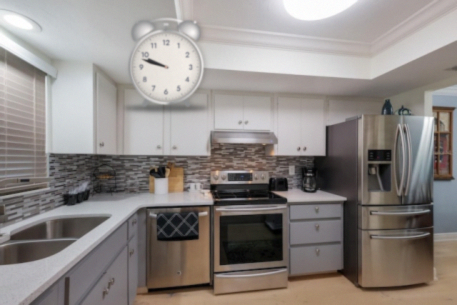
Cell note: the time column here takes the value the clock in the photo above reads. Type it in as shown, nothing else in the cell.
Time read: 9:48
